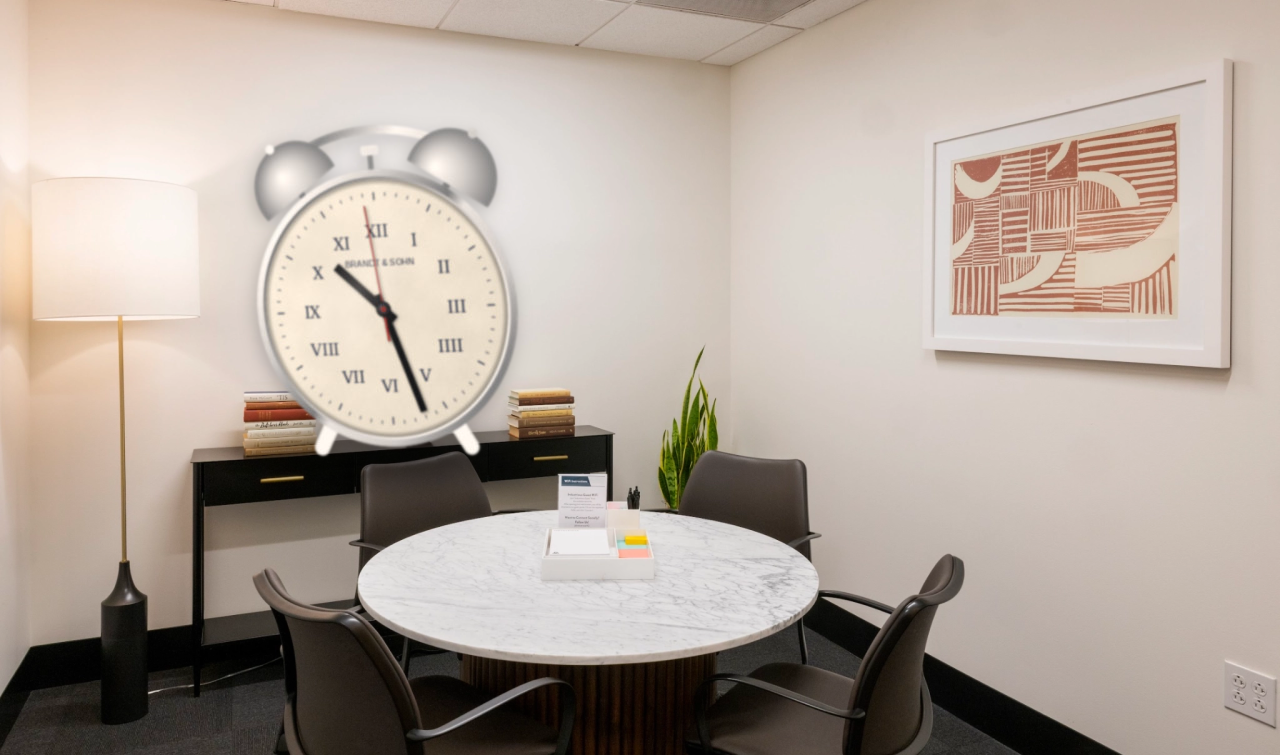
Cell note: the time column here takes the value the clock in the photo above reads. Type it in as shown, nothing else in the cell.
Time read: 10:26:59
